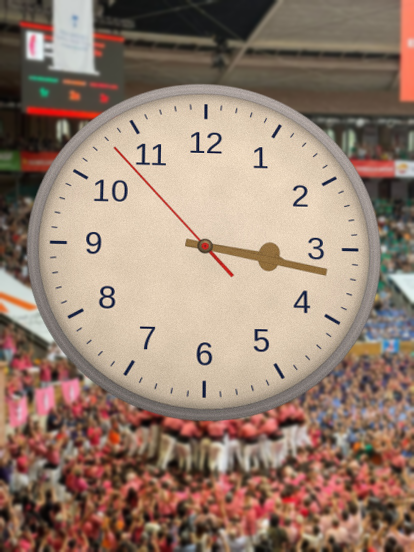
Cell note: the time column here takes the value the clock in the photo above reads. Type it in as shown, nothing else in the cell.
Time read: 3:16:53
